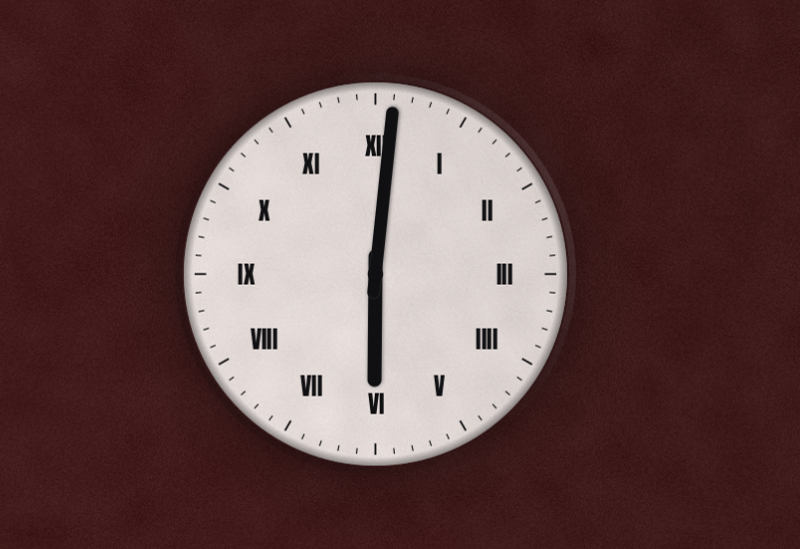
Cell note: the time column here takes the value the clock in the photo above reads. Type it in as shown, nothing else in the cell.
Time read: 6:01
